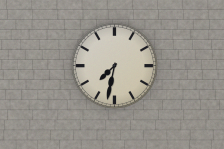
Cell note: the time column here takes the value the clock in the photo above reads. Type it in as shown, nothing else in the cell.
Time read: 7:32
